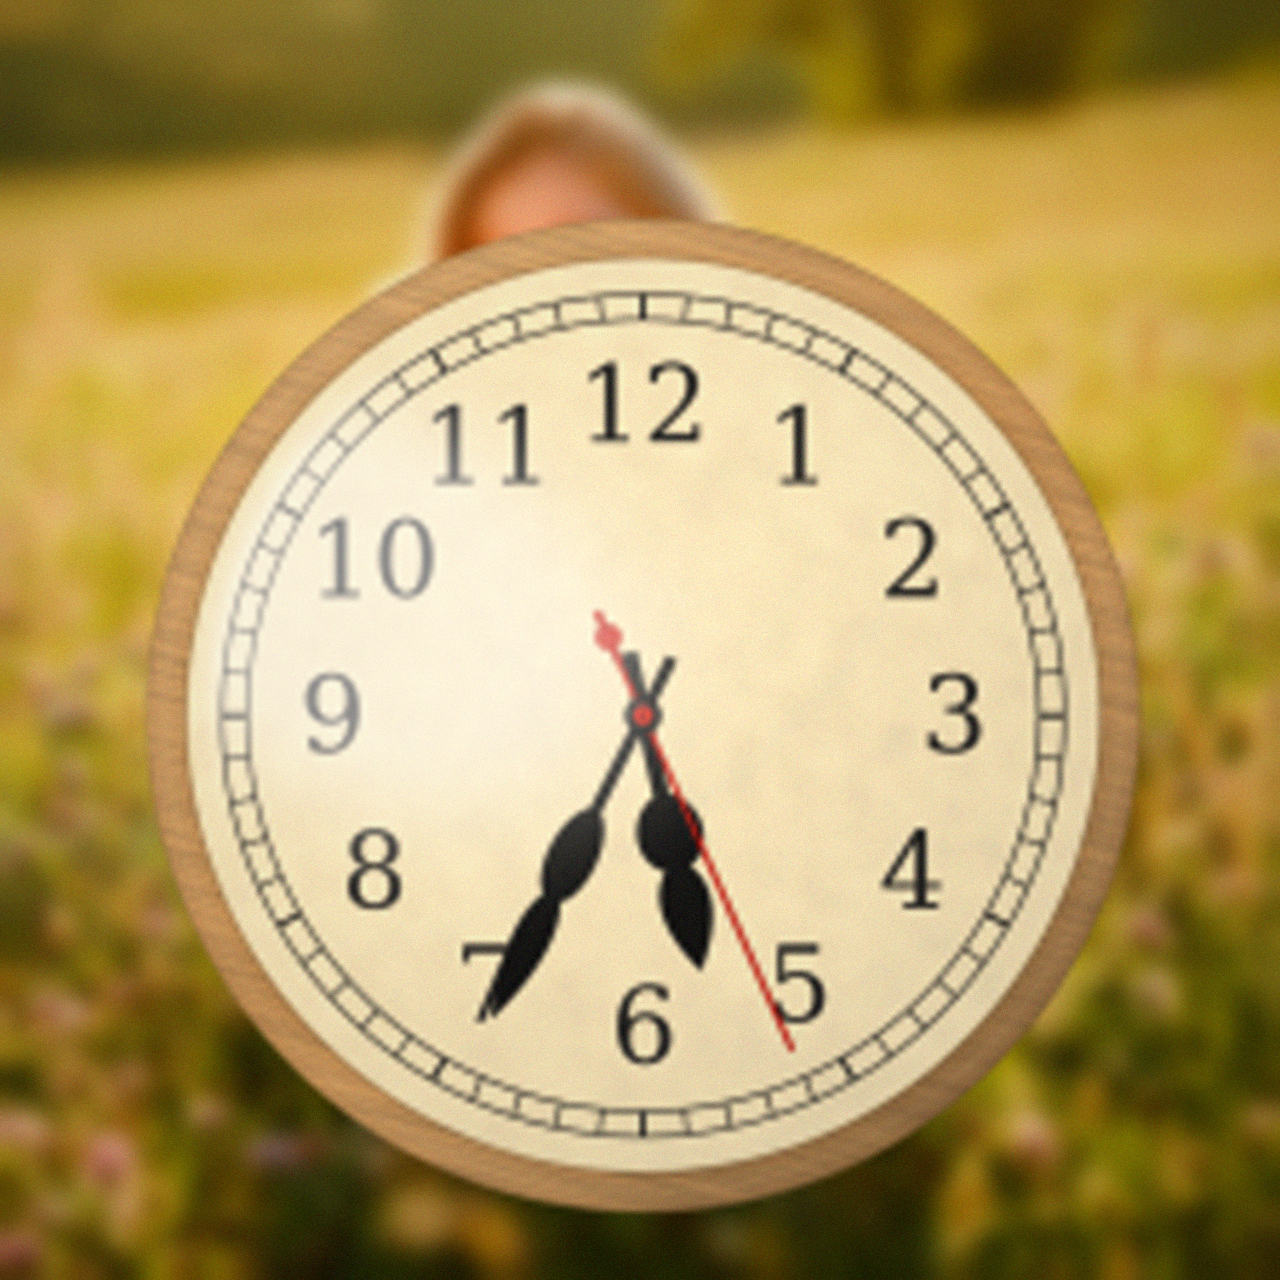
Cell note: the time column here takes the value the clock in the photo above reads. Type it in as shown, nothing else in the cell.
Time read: 5:34:26
